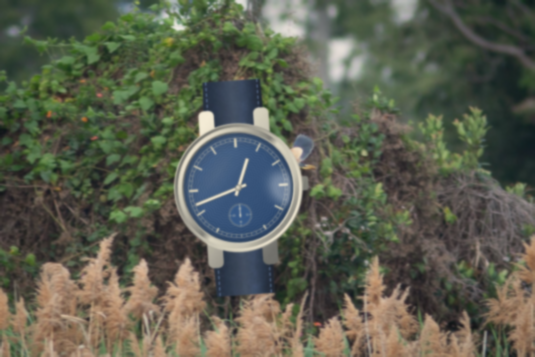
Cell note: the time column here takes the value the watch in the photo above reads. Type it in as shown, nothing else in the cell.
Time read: 12:42
